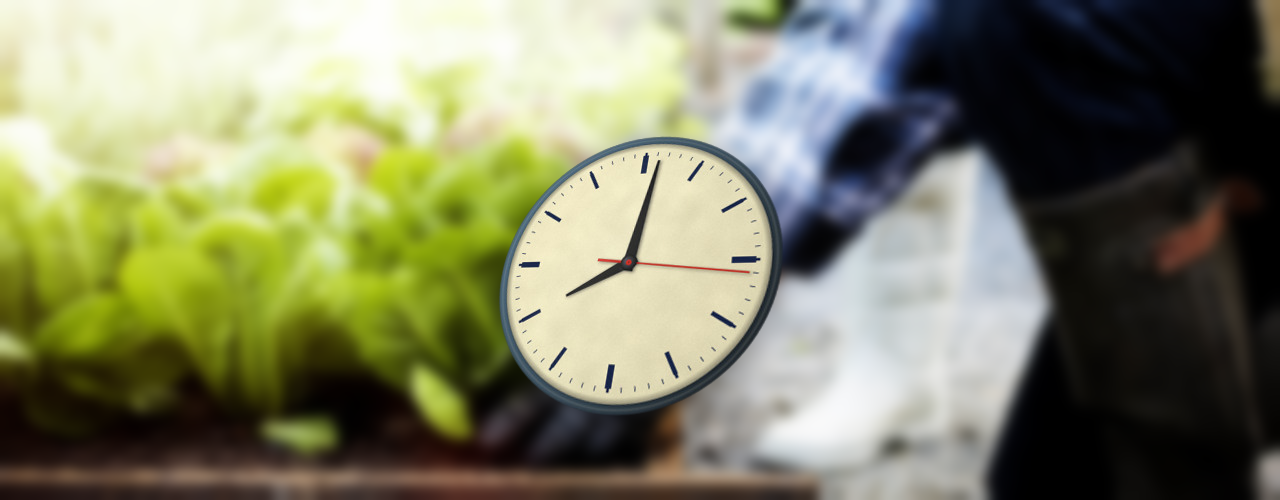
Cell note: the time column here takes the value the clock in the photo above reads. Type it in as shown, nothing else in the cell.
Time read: 8:01:16
